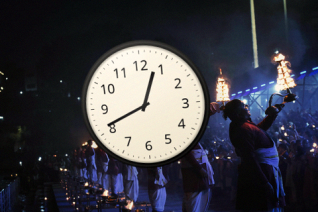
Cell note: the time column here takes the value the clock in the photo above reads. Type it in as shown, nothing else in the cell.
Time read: 12:41
